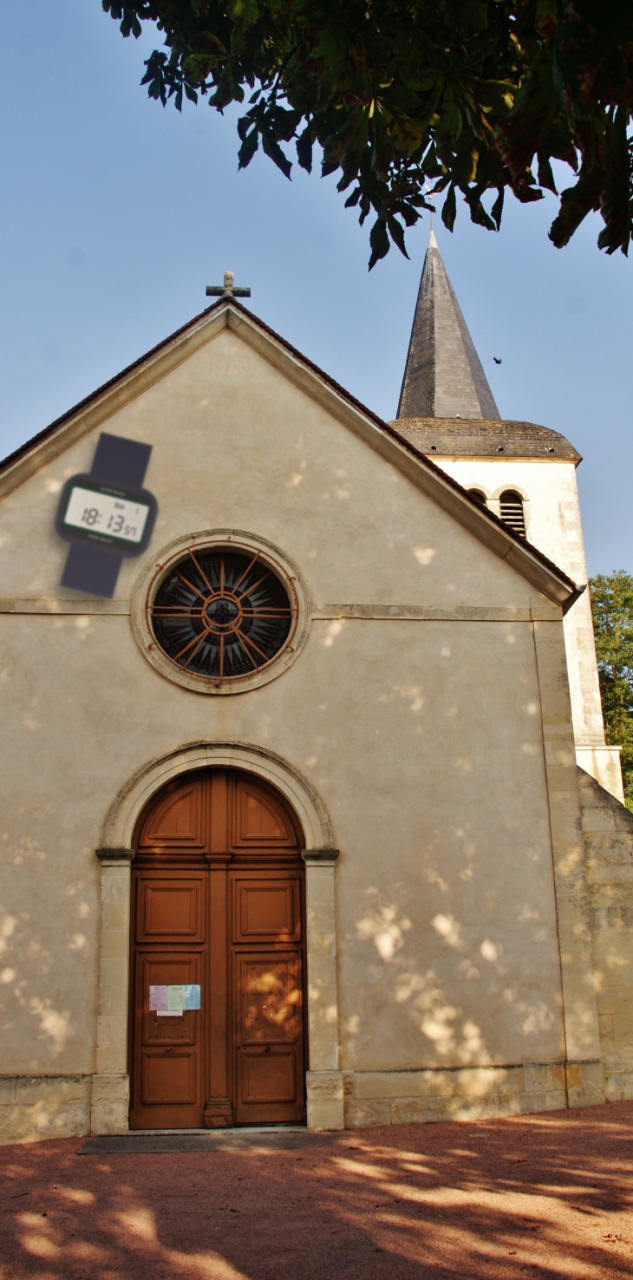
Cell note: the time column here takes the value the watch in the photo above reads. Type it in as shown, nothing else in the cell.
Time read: 18:13
